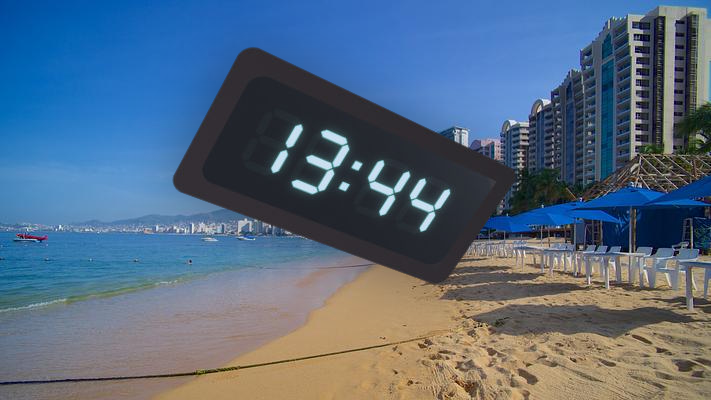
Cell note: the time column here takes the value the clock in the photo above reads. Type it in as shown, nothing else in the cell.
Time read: 13:44
